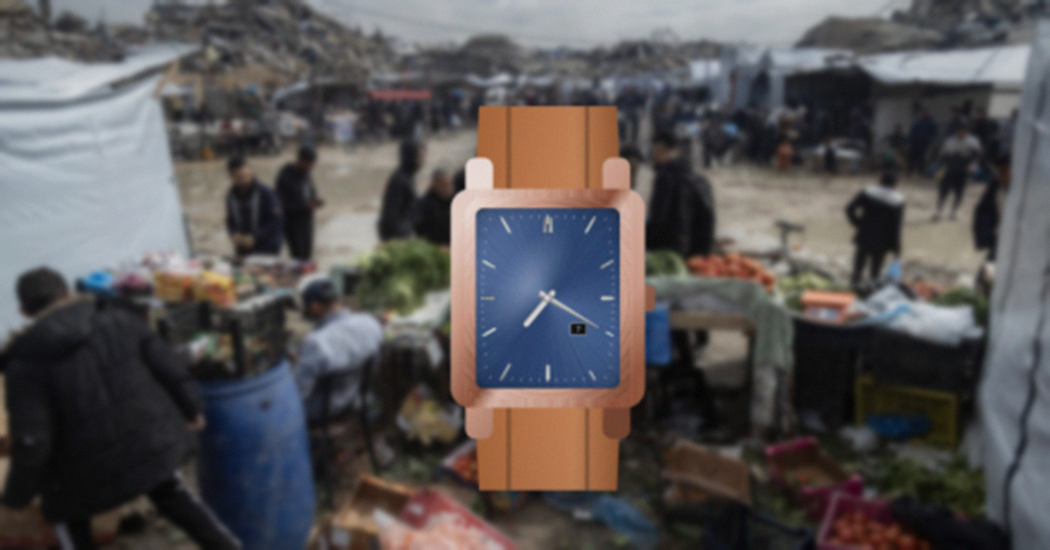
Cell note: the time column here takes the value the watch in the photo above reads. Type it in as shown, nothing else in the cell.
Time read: 7:20
